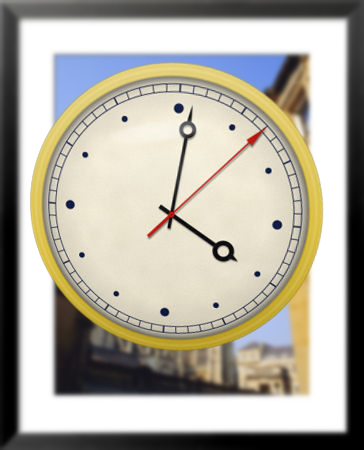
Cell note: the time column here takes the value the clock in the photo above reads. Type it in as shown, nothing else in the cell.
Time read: 4:01:07
